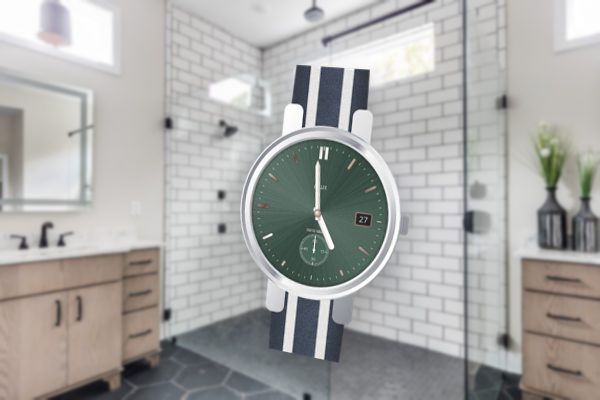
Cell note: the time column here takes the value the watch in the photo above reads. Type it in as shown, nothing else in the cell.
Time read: 4:59
